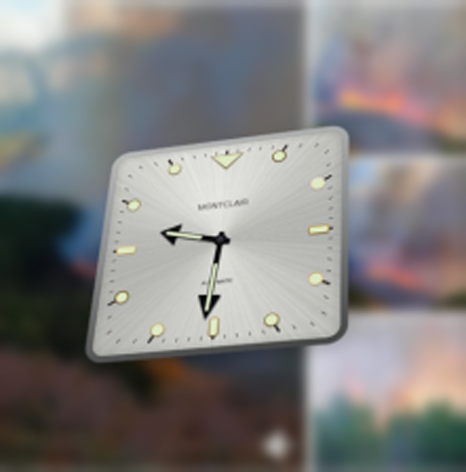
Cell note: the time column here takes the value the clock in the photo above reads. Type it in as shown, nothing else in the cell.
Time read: 9:31
